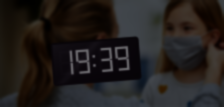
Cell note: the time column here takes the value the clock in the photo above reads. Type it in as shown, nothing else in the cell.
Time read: 19:39
